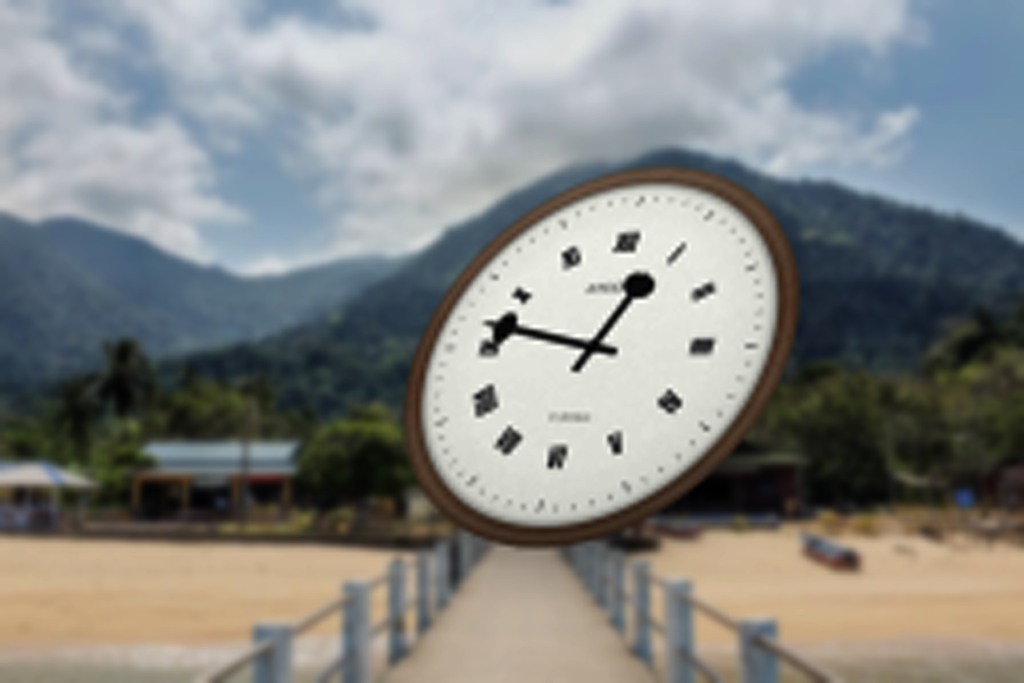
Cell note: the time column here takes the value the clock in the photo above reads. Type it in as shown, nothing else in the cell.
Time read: 12:47
